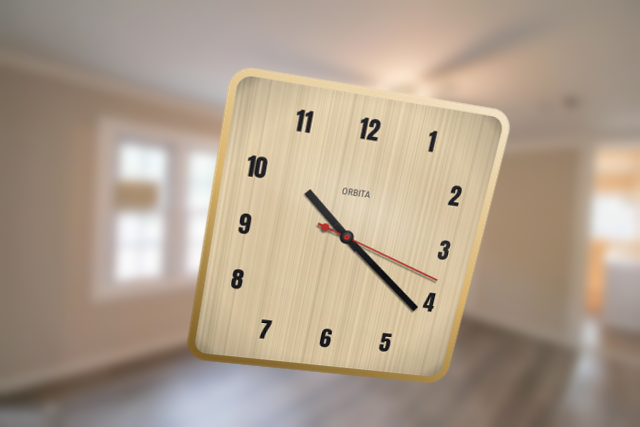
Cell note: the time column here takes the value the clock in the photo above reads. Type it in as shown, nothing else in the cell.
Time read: 10:21:18
